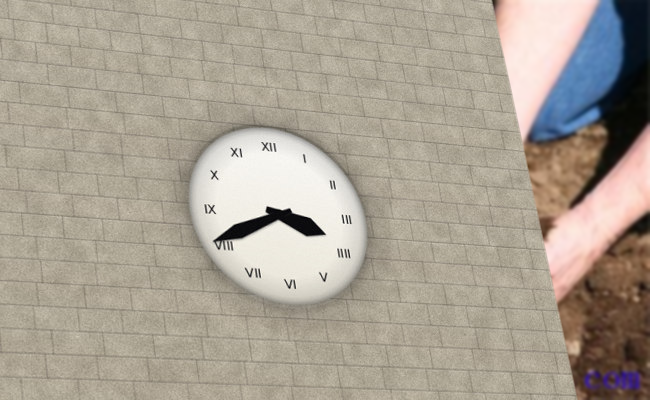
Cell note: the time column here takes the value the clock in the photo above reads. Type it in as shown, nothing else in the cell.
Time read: 3:41
